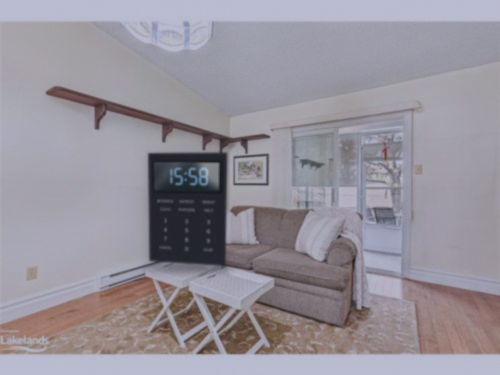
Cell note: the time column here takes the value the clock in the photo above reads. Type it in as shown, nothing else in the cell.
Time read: 15:58
